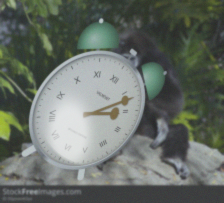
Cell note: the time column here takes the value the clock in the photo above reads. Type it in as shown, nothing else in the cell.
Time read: 2:07
